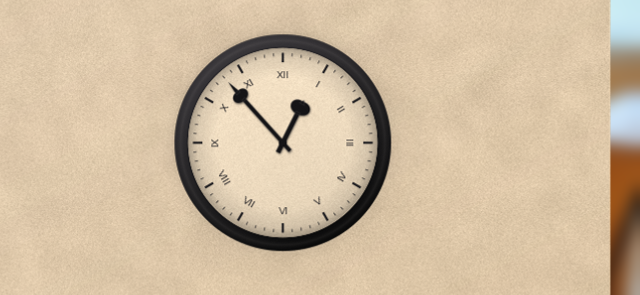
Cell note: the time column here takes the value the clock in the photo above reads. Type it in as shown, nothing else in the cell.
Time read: 12:53
